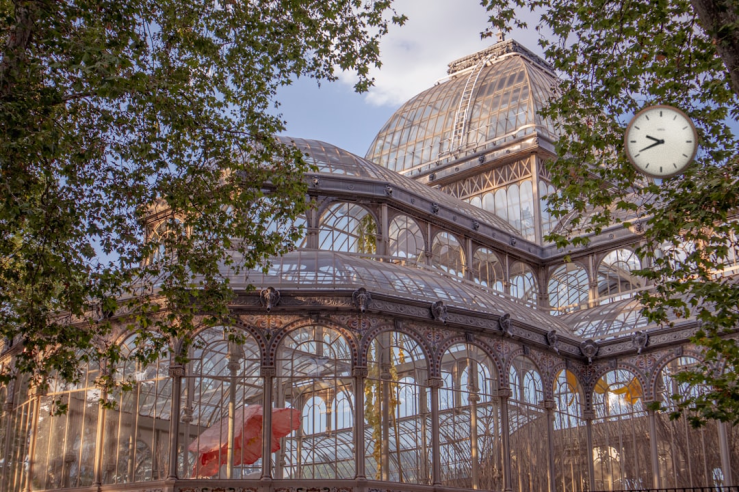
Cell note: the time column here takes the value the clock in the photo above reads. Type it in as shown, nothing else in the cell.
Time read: 9:41
